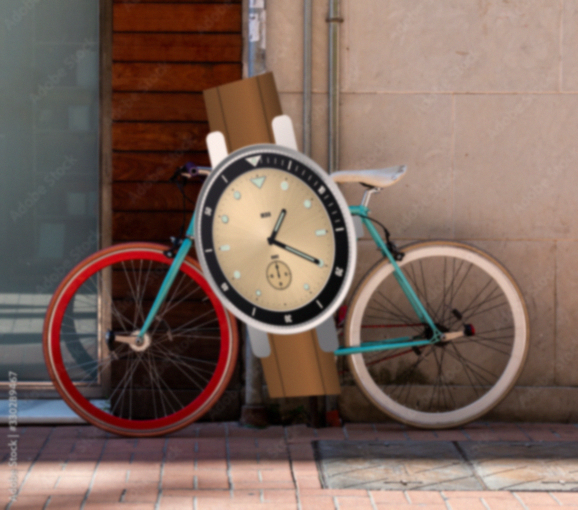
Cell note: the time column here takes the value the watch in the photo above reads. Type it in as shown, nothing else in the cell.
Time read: 1:20
